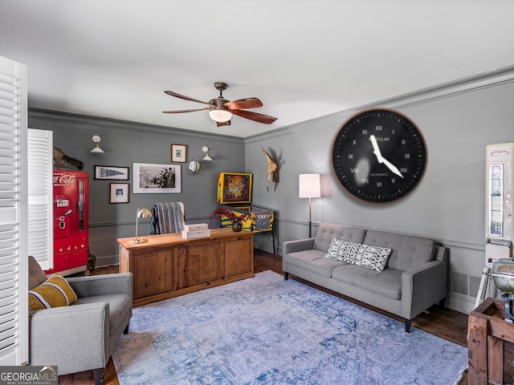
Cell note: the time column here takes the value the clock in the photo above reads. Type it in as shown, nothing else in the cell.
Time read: 11:22
